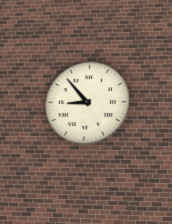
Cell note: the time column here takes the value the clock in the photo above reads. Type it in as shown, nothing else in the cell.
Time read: 8:53
